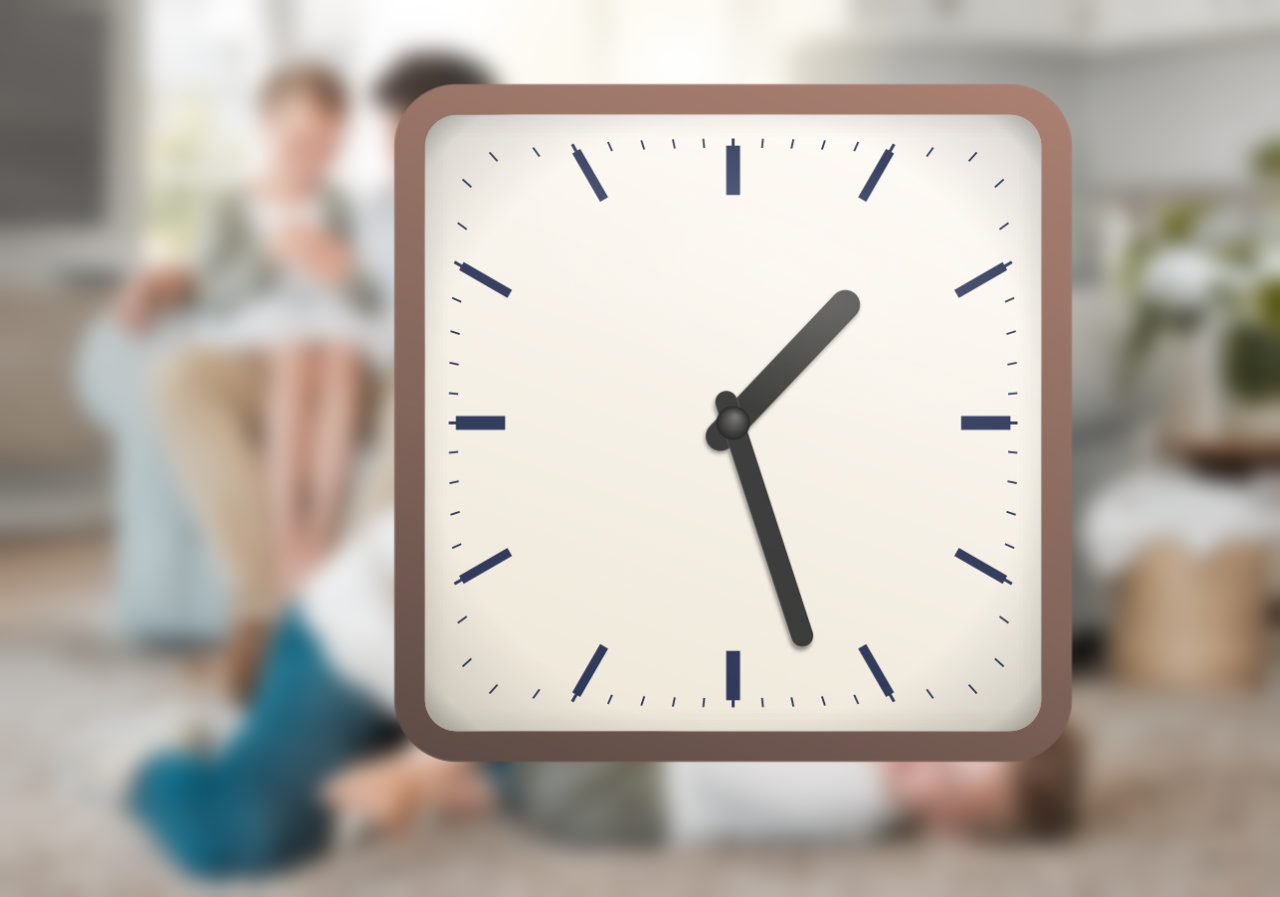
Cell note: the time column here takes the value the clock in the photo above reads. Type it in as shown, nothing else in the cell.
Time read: 1:27
